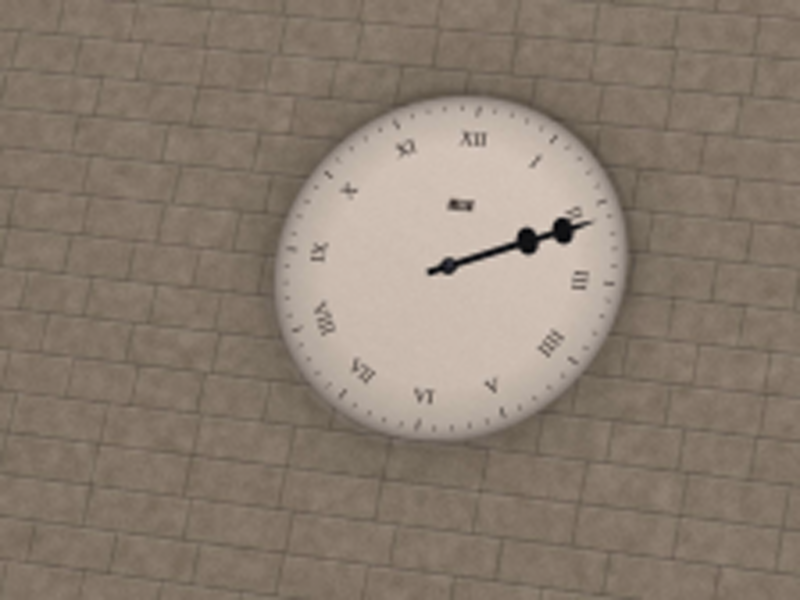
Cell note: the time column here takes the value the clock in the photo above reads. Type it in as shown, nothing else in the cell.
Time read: 2:11
